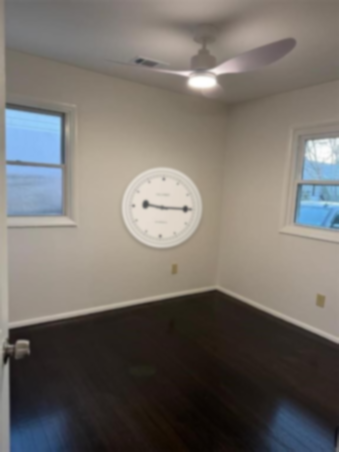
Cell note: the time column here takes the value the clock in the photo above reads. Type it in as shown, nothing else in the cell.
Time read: 9:15
